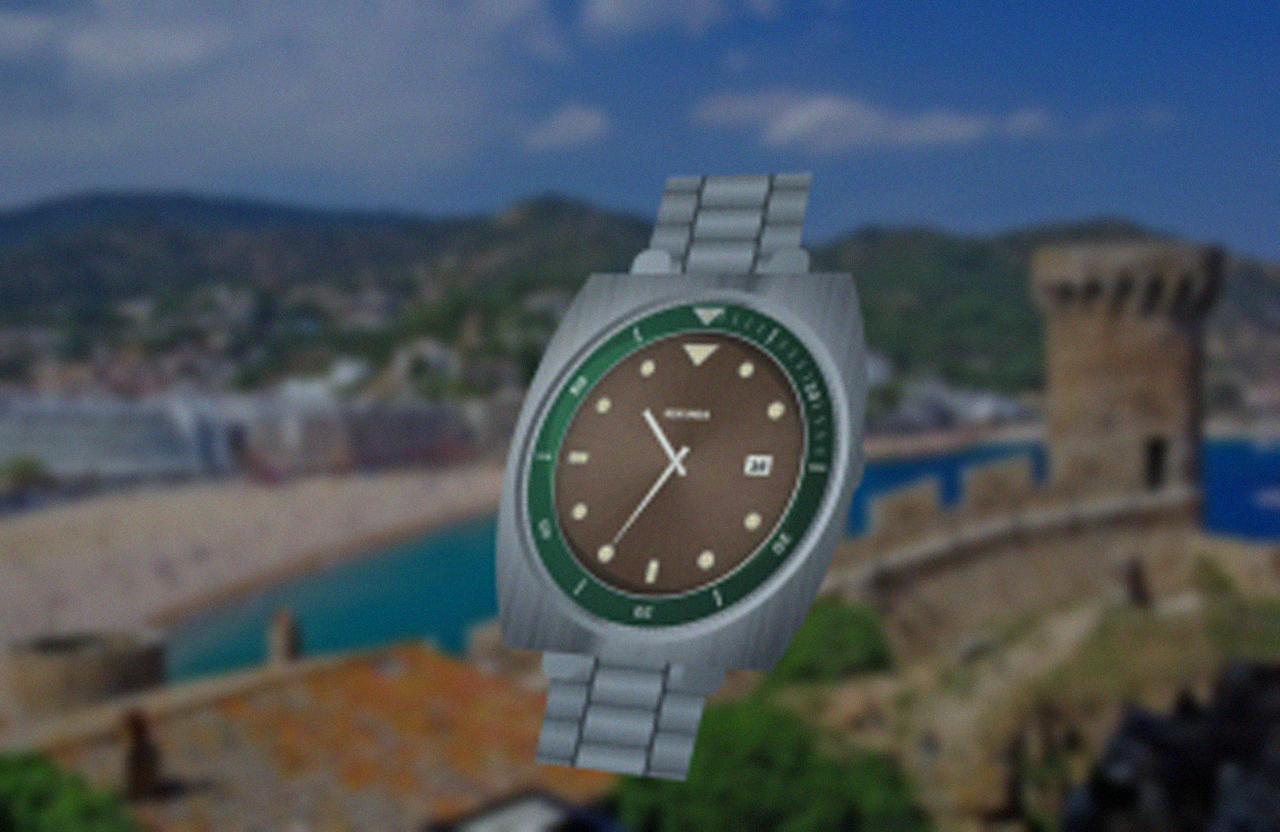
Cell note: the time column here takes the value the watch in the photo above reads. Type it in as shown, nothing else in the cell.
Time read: 10:35
